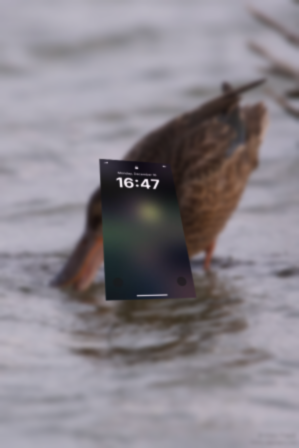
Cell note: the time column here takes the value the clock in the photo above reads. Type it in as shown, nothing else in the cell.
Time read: 16:47
